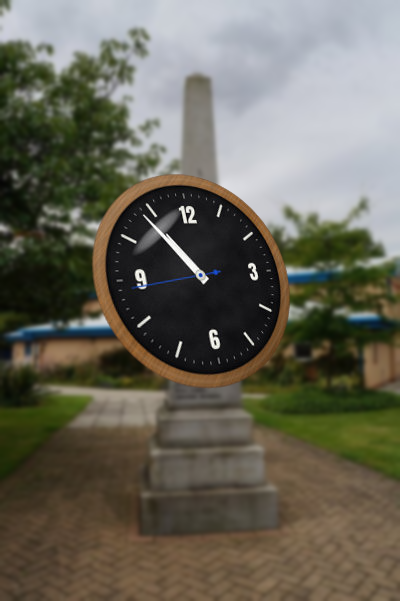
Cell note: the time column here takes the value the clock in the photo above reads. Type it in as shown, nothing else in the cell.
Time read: 10:53:44
